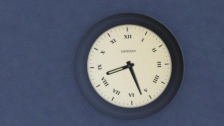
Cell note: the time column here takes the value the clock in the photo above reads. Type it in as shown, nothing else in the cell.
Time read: 8:27
